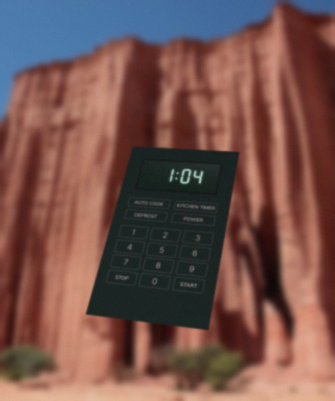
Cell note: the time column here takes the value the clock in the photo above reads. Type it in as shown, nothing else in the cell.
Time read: 1:04
